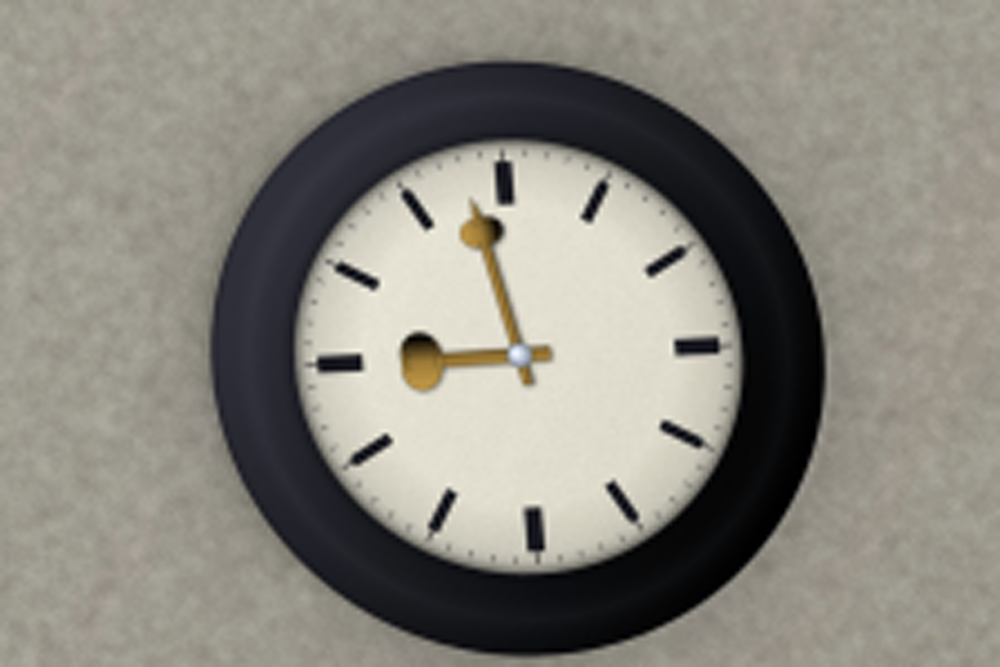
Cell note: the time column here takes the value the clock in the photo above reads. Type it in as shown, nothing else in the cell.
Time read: 8:58
